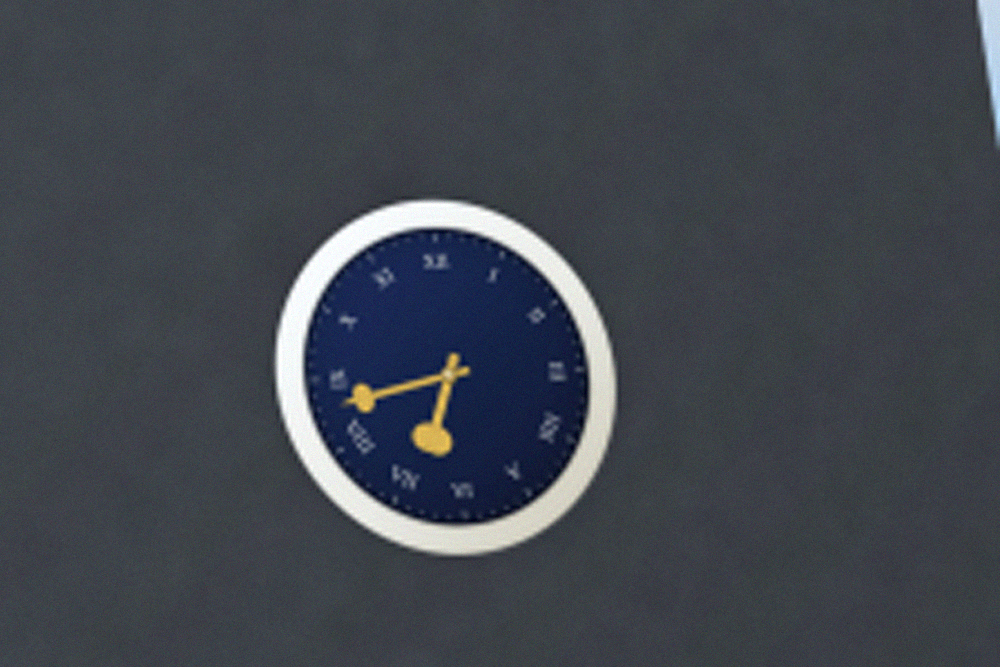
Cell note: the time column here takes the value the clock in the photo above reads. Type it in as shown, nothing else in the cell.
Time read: 6:43
